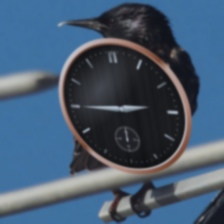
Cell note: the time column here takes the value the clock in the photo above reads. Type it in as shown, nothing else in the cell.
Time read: 2:45
